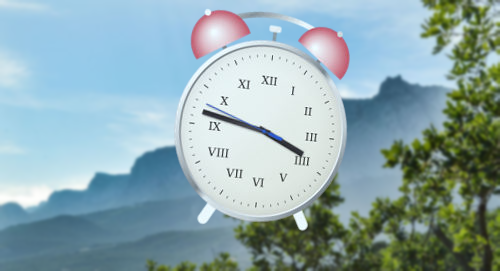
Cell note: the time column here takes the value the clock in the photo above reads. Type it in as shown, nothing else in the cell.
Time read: 3:46:48
